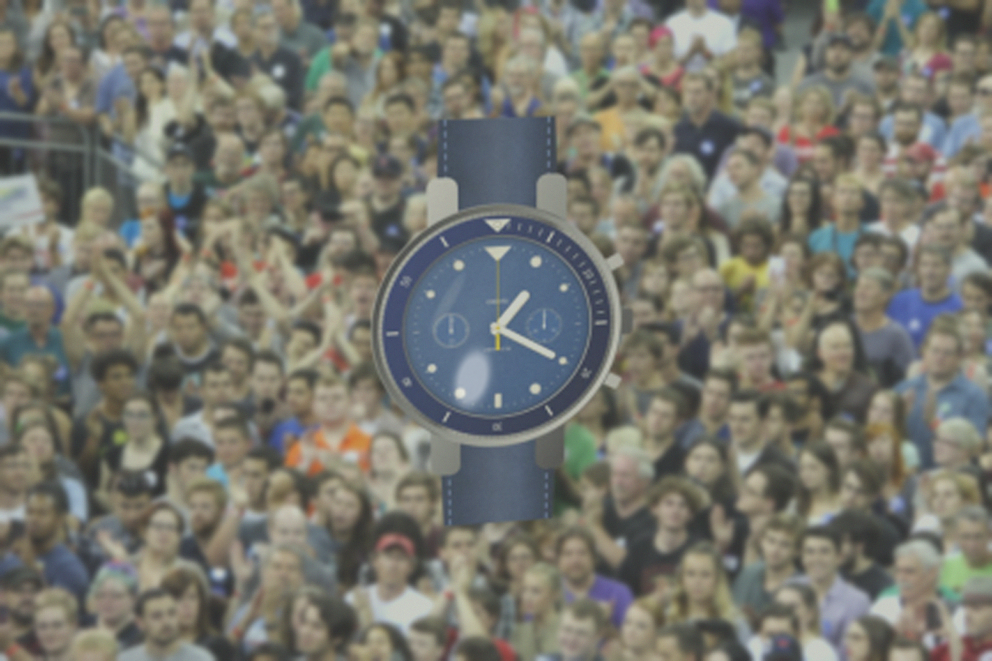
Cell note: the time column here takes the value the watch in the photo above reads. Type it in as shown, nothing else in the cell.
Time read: 1:20
